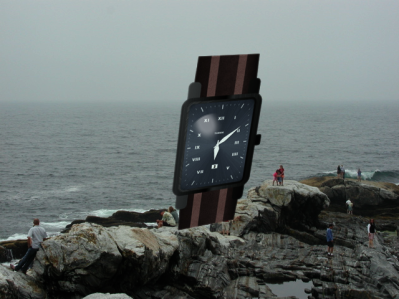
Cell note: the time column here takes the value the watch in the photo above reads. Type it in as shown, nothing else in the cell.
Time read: 6:09
